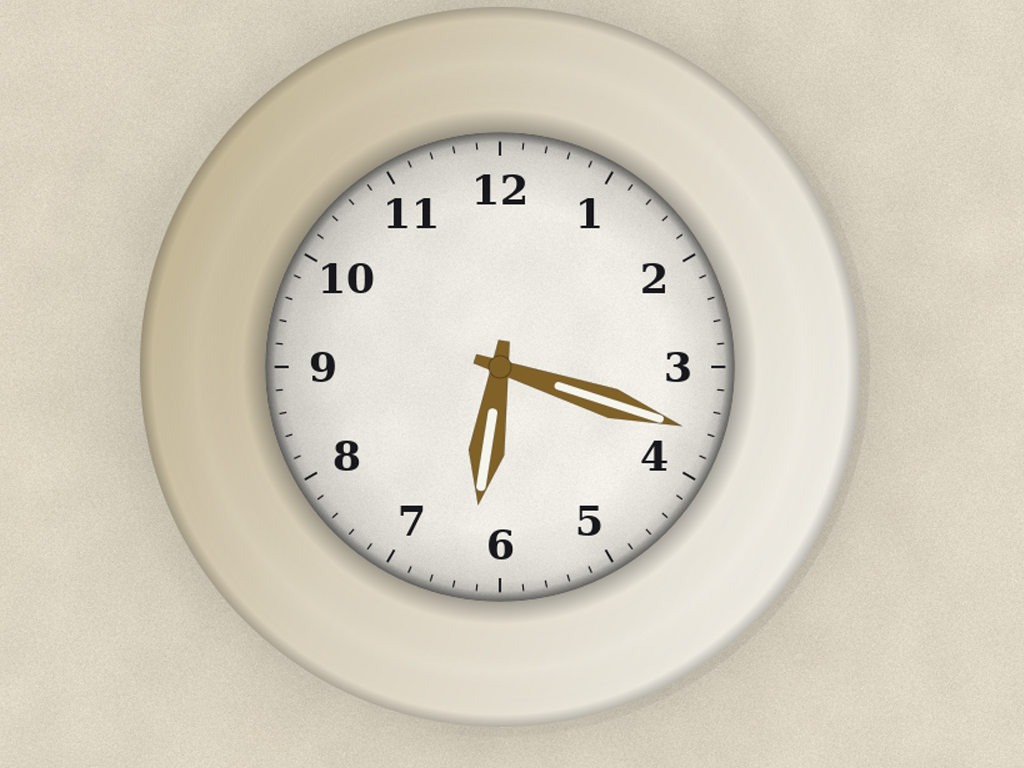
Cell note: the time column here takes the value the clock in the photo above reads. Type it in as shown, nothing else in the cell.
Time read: 6:18
